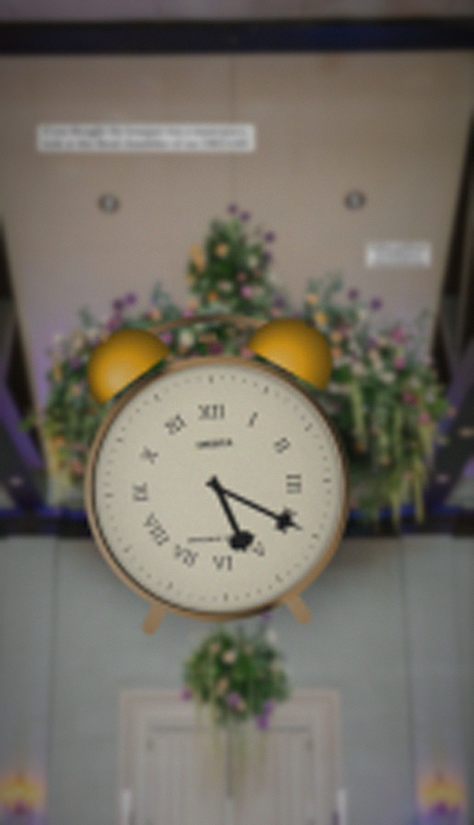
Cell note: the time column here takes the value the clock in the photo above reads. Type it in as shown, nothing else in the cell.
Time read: 5:20
